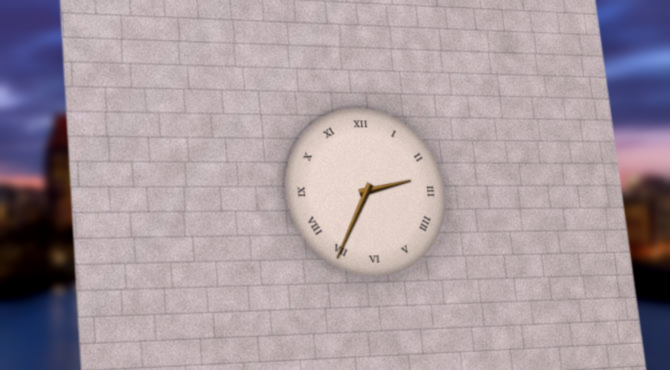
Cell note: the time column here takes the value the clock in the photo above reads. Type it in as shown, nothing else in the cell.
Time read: 2:35
